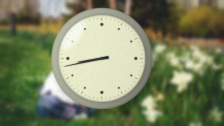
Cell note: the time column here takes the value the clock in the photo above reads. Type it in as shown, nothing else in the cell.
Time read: 8:43
